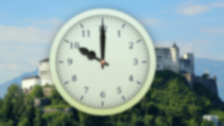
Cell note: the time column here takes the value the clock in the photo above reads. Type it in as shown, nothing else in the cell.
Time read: 10:00
